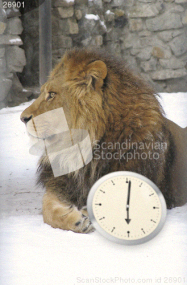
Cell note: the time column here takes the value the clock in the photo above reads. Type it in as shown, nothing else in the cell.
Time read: 6:01
